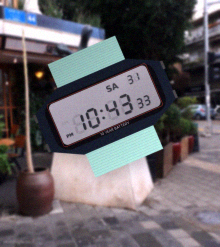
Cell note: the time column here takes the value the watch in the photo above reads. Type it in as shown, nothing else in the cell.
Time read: 10:43:33
